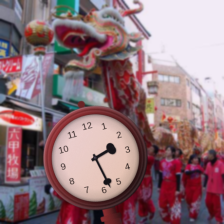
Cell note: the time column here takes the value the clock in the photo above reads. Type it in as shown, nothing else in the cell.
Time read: 2:28
